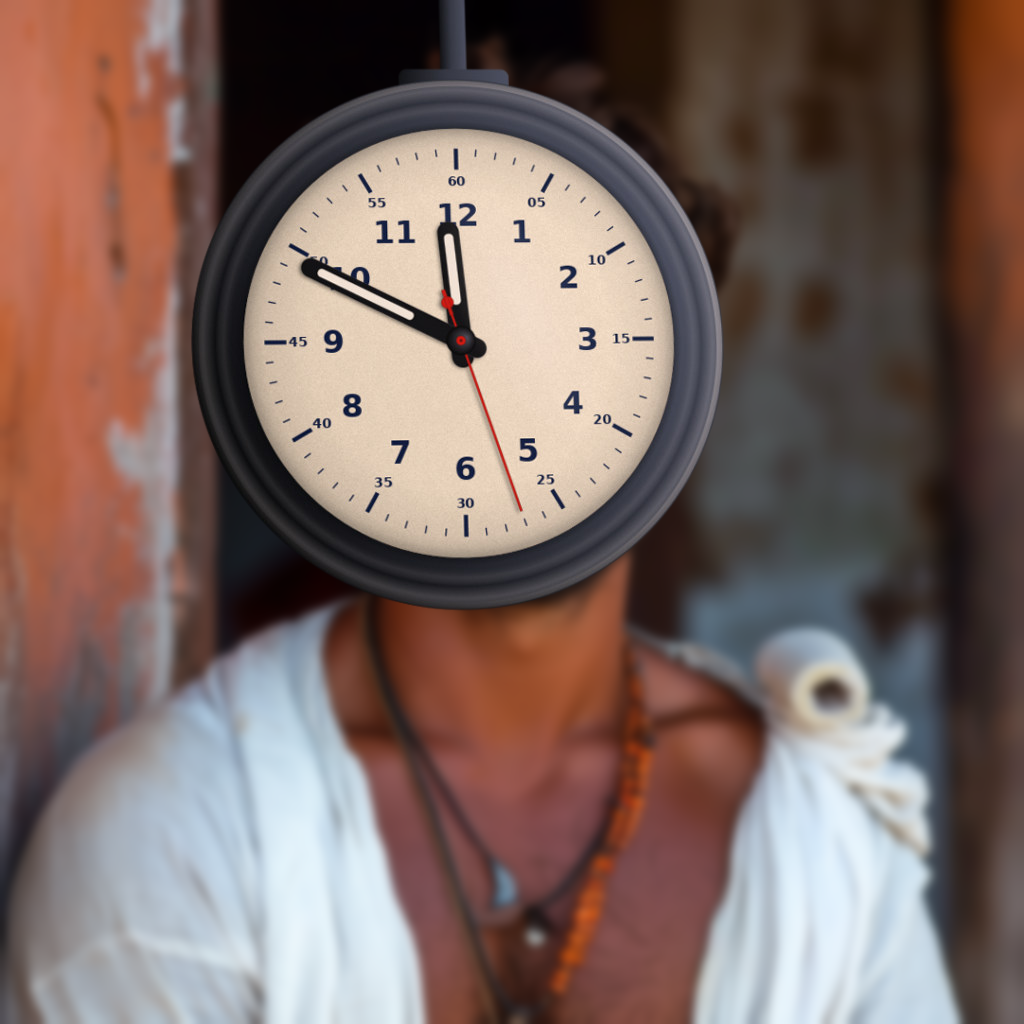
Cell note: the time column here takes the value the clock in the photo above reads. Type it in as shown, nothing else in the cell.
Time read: 11:49:27
